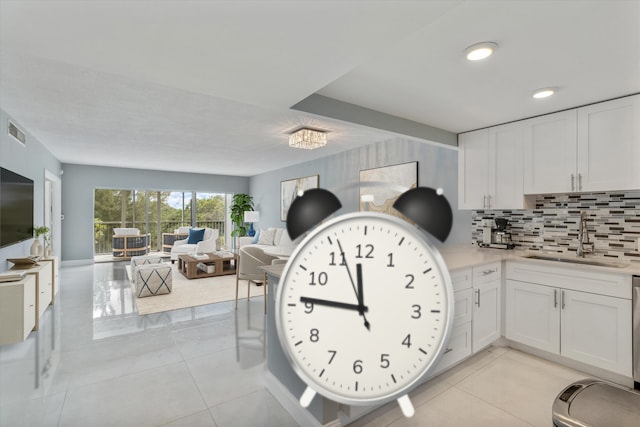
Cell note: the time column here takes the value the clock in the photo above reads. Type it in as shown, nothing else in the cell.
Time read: 11:45:56
